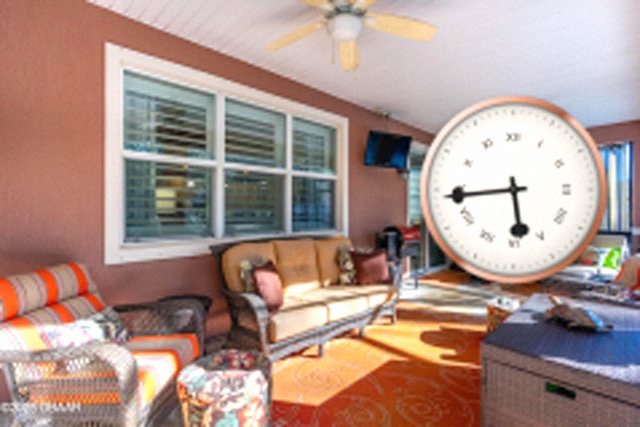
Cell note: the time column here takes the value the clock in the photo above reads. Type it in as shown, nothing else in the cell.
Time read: 5:44
